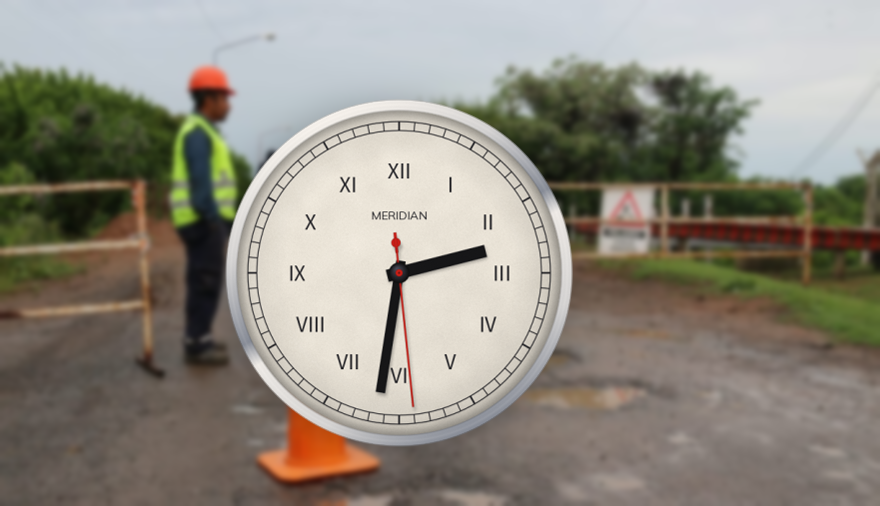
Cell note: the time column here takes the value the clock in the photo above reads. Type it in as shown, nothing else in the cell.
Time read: 2:31:29
